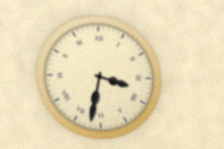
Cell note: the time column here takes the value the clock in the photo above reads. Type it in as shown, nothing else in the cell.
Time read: 3:32
